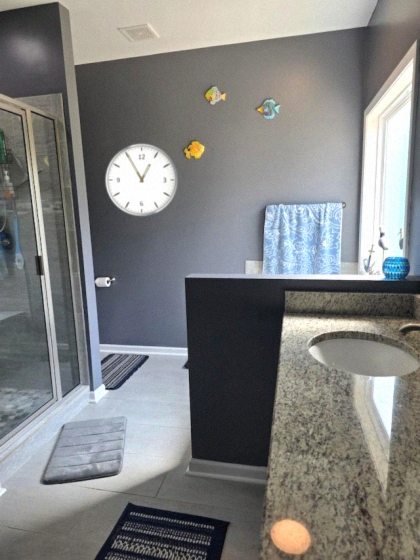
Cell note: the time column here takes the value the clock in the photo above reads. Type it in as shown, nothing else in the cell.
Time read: 12:55
